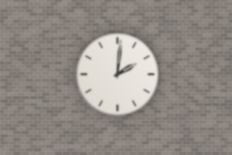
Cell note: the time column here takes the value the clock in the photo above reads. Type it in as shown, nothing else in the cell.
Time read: 2:01
